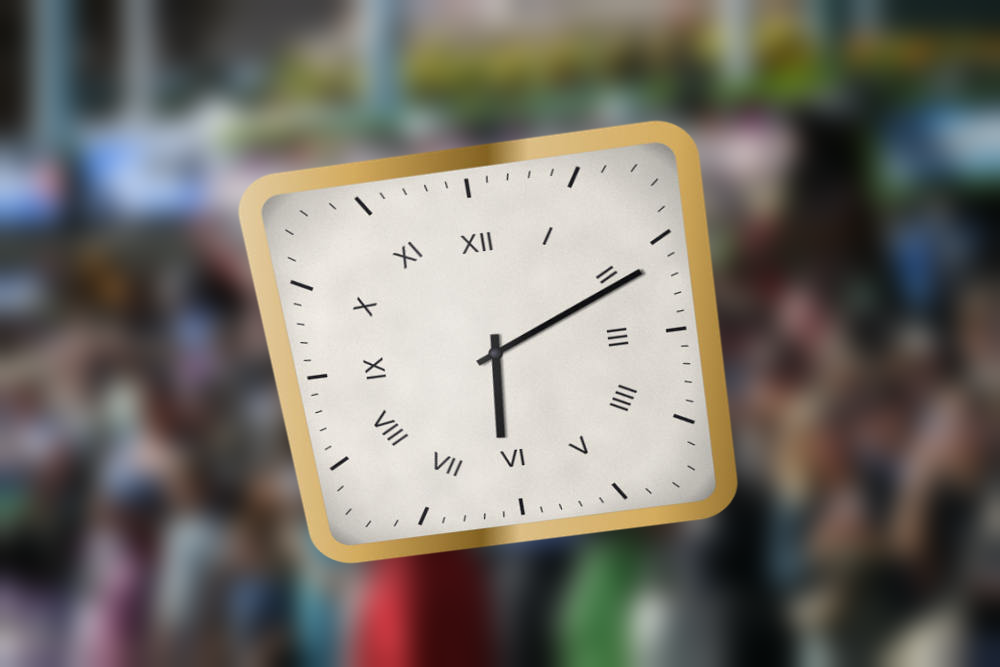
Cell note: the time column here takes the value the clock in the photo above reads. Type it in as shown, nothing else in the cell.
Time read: 6:11
